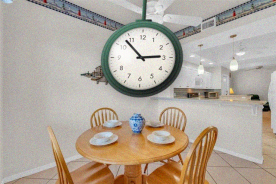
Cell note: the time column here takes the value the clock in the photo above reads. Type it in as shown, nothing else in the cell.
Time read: 2:53
